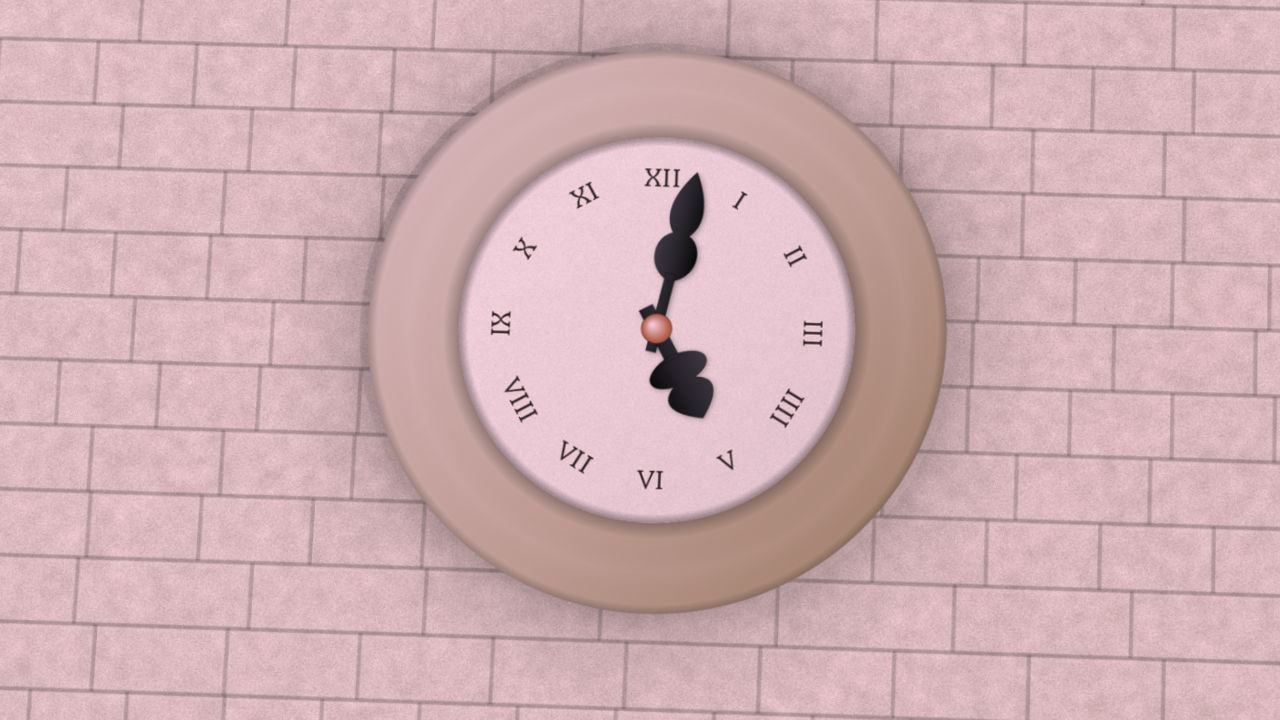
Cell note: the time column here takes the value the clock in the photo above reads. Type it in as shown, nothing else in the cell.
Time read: 5:02
